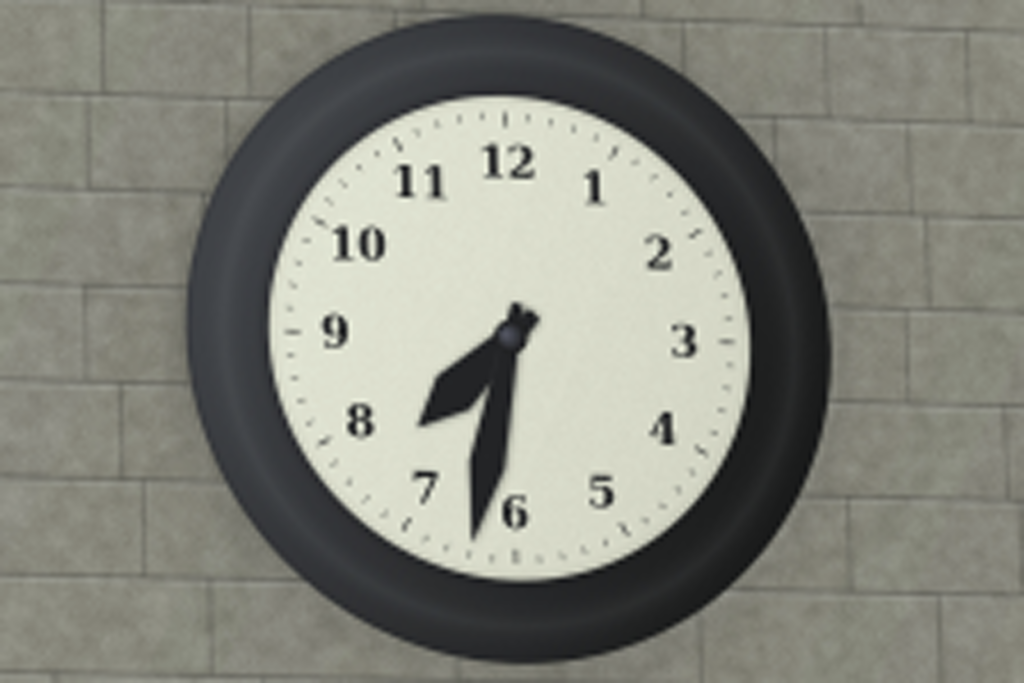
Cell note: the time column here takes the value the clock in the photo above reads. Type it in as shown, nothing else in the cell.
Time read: 7:32
